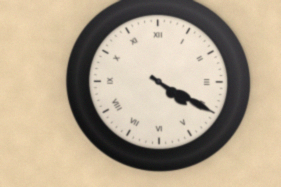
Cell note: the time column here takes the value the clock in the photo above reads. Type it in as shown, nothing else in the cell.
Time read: 4:20
